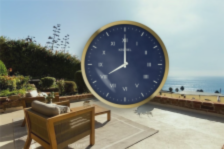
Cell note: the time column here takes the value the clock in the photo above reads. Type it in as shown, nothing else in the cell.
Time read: 8:00
